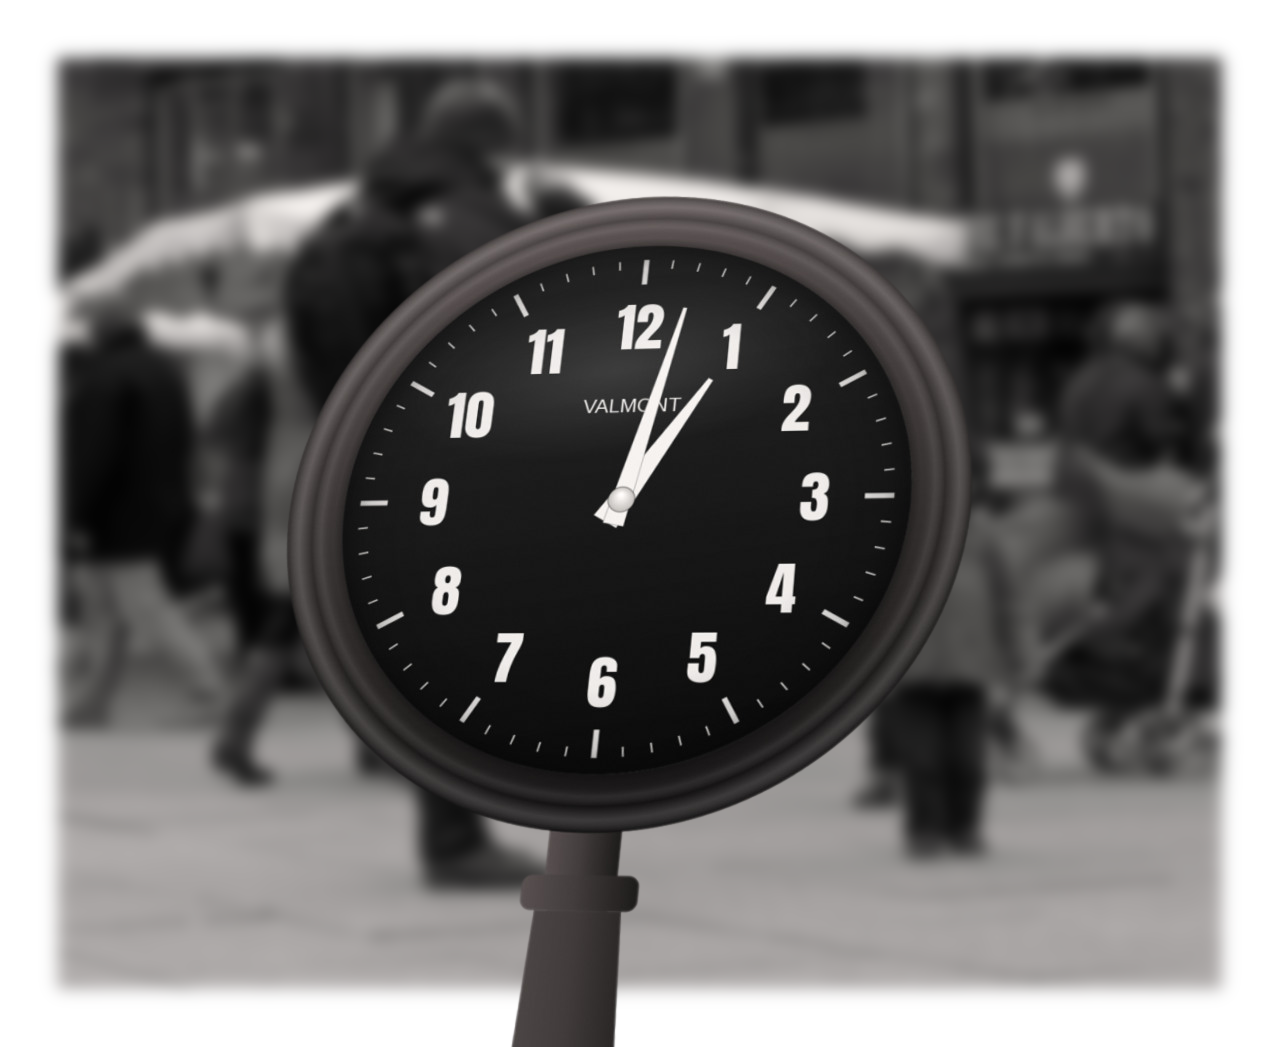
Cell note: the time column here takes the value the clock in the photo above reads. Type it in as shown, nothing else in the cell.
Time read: 1:02
